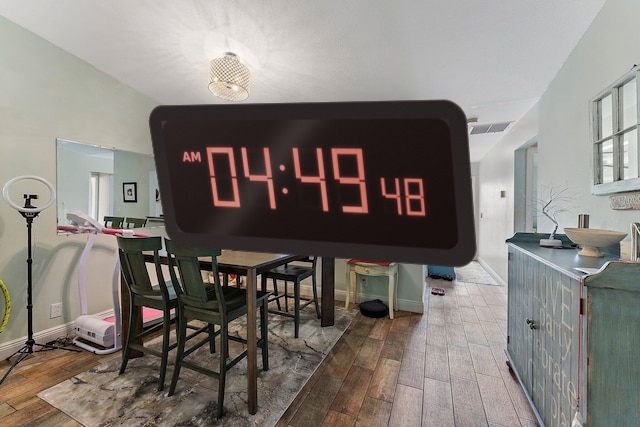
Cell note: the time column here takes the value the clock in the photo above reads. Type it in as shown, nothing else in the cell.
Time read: 4:49:48
